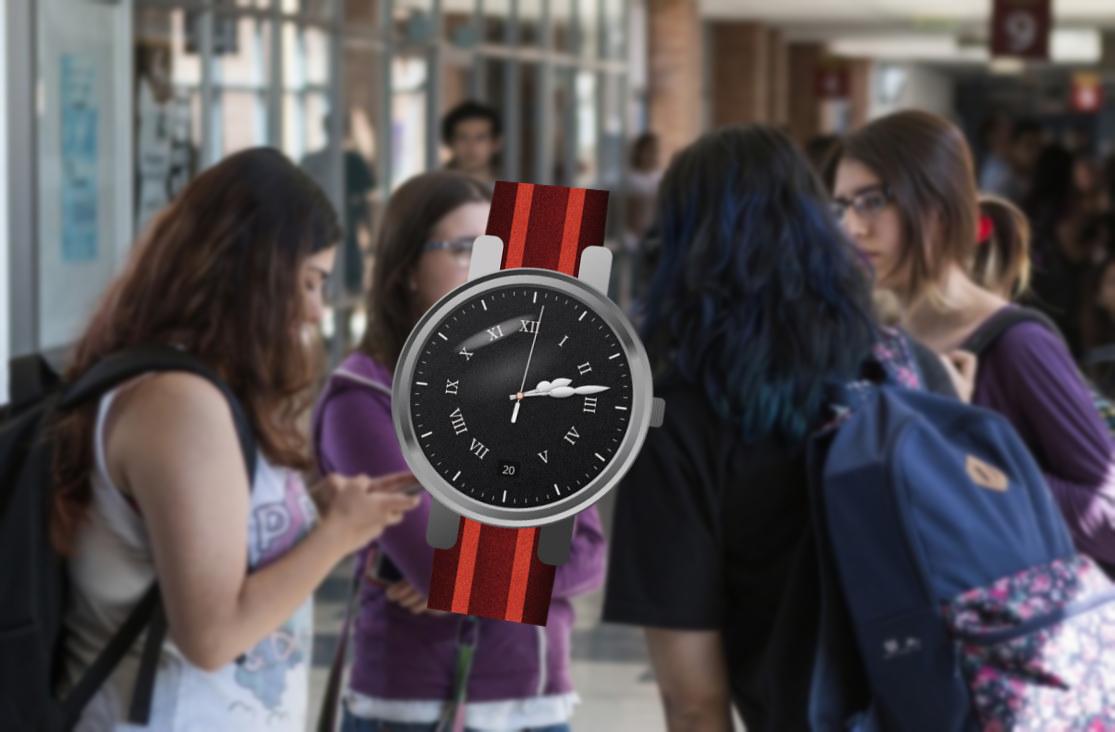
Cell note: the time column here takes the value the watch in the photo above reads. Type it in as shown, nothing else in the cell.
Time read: 2:13:01
